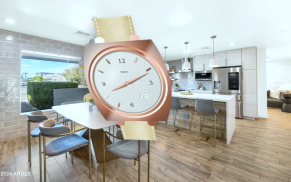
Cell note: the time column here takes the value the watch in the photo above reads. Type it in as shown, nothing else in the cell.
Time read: 8:11
